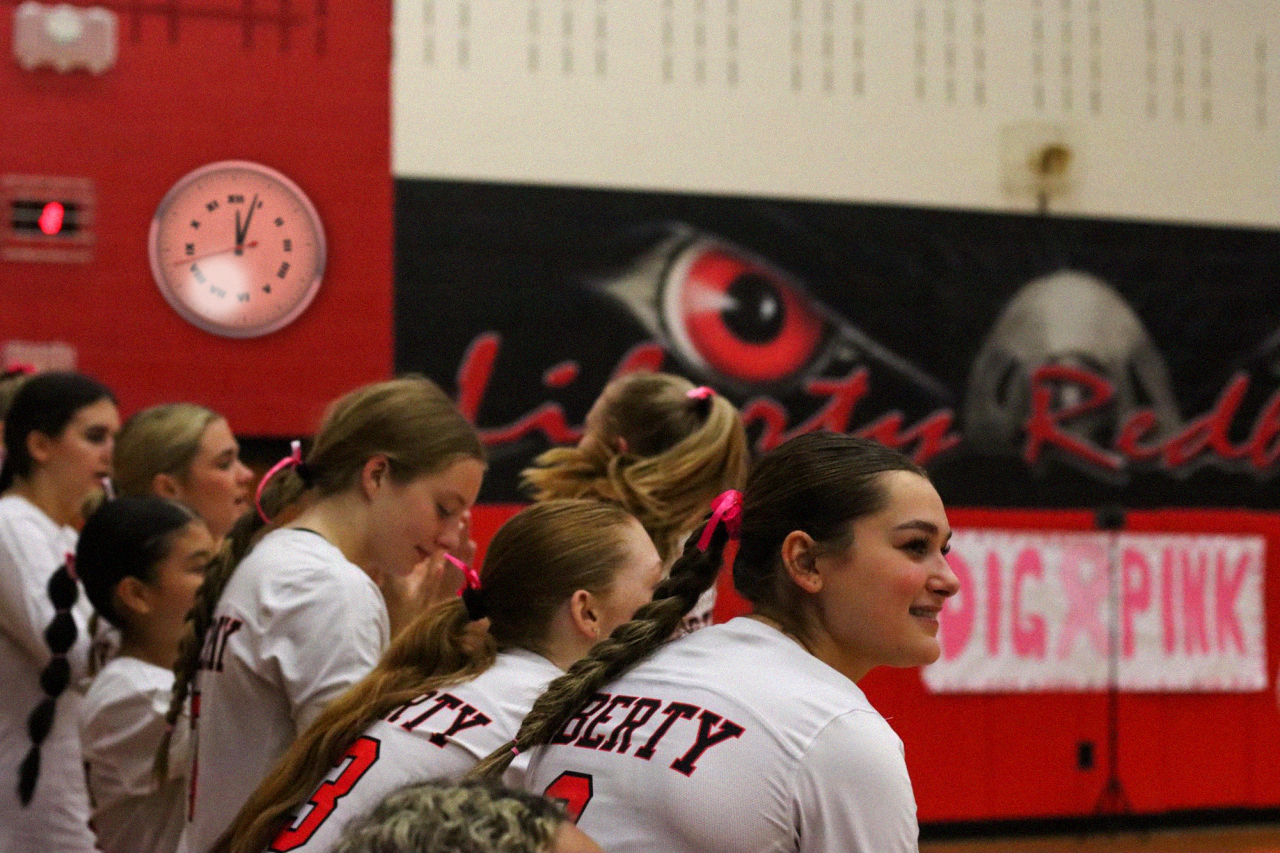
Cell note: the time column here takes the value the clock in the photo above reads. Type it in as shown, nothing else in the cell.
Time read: 12:03:43
